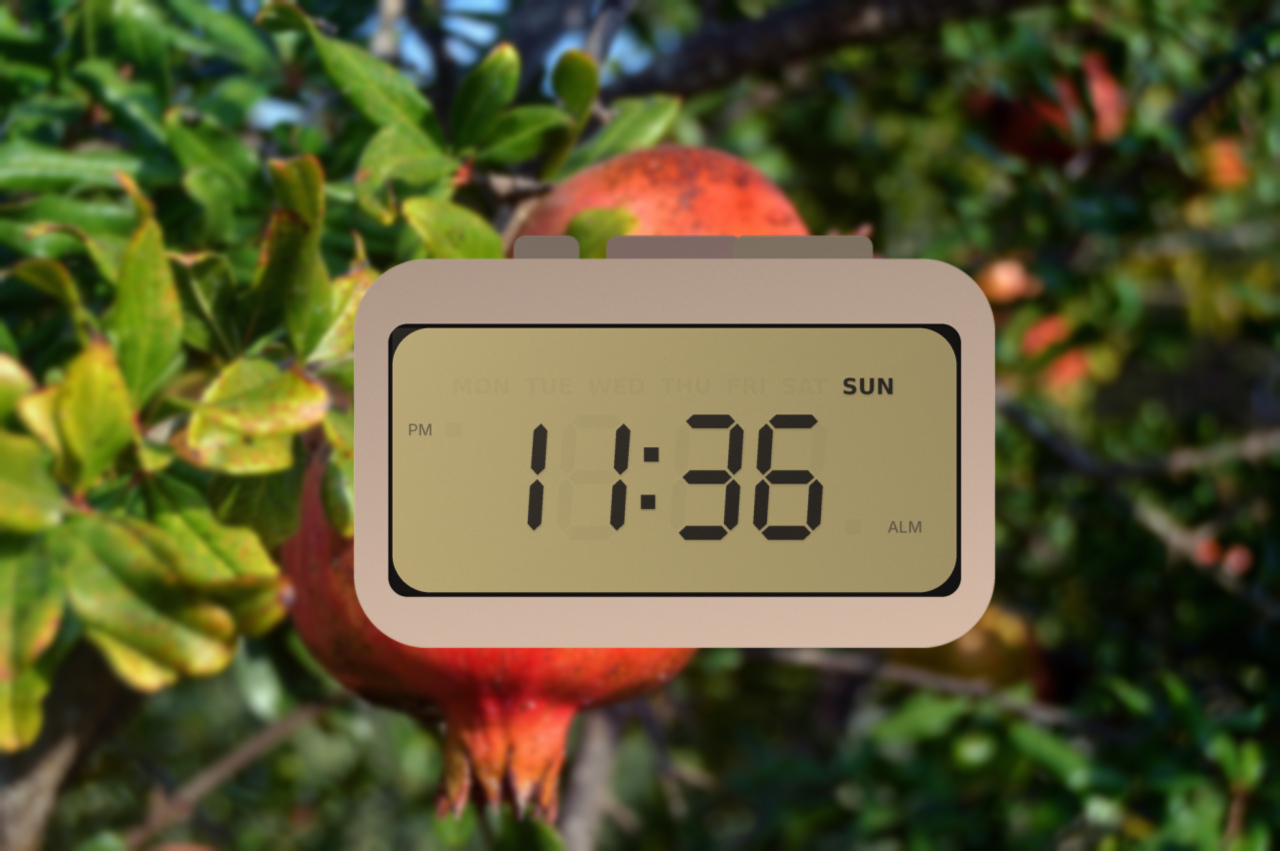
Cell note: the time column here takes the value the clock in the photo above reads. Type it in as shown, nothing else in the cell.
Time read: 11:36
